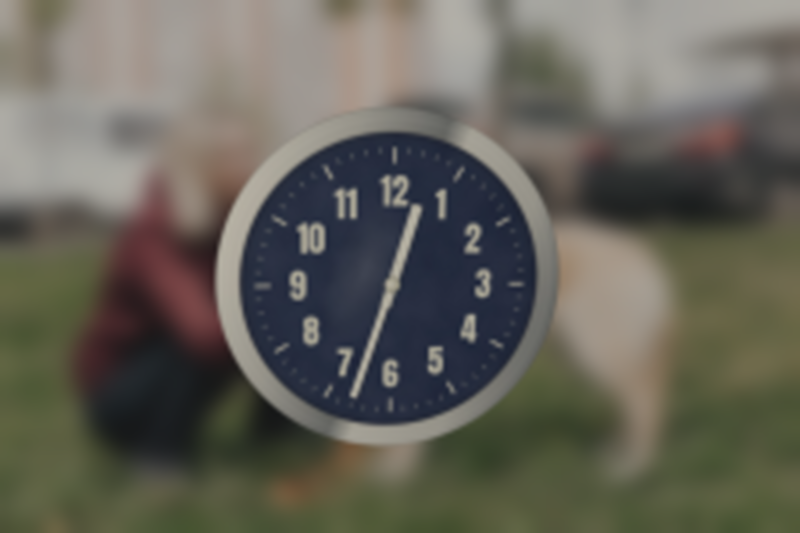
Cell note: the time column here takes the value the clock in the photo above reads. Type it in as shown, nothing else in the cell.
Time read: 12:33
